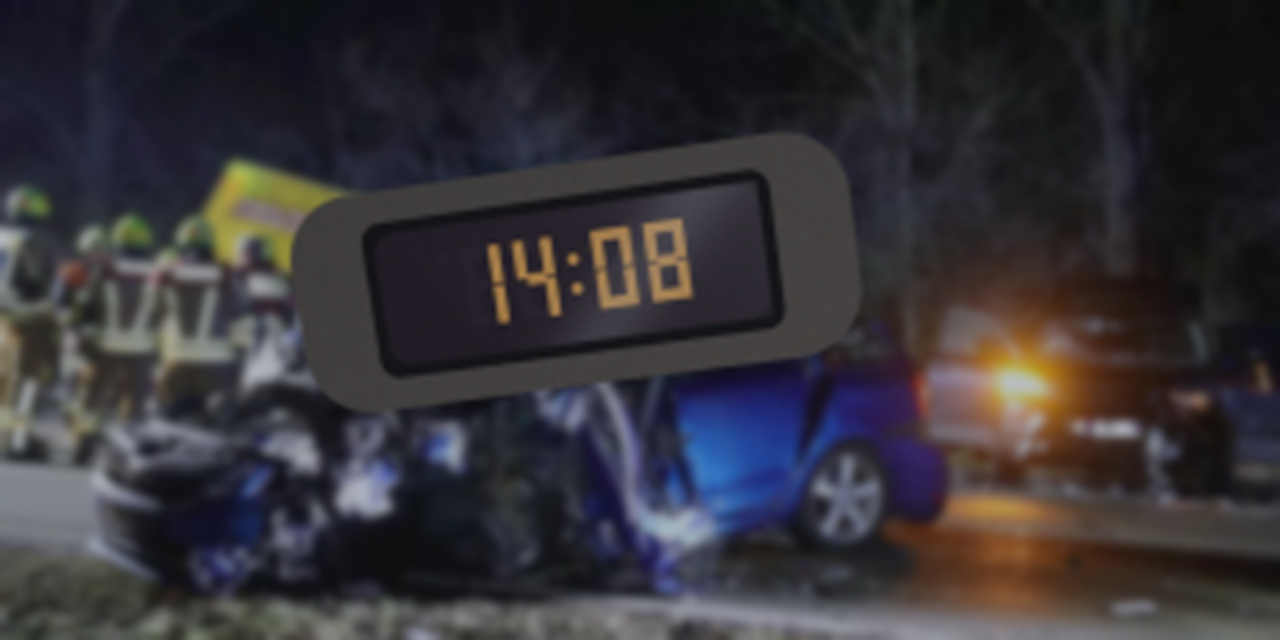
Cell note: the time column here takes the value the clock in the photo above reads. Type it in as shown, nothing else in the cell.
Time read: 14:08
